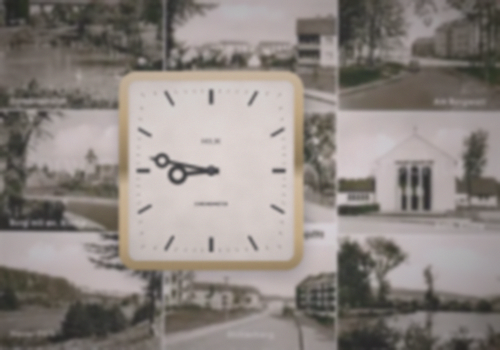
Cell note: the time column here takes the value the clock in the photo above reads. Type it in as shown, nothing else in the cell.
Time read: 8:47
